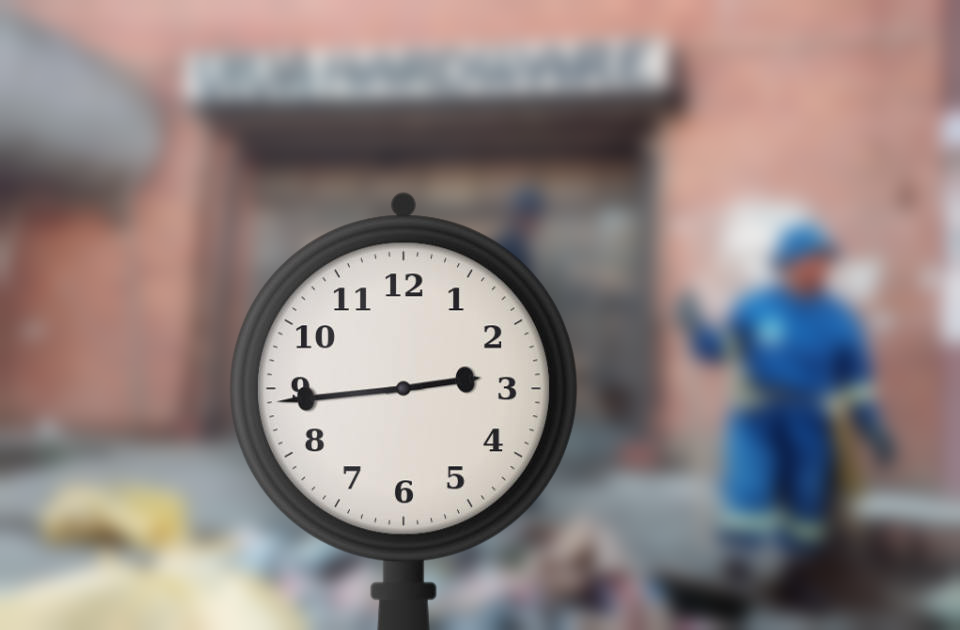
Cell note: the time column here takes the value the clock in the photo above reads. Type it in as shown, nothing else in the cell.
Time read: 2:44
